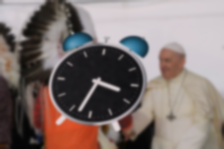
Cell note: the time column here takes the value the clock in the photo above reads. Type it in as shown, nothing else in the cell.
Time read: 3:33
